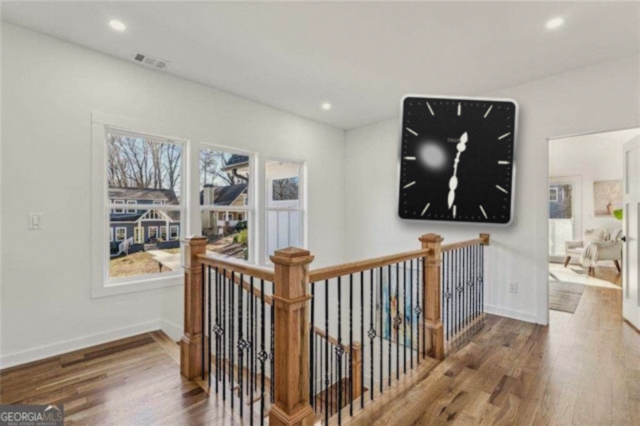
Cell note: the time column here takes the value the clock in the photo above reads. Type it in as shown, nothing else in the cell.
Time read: 12:31
